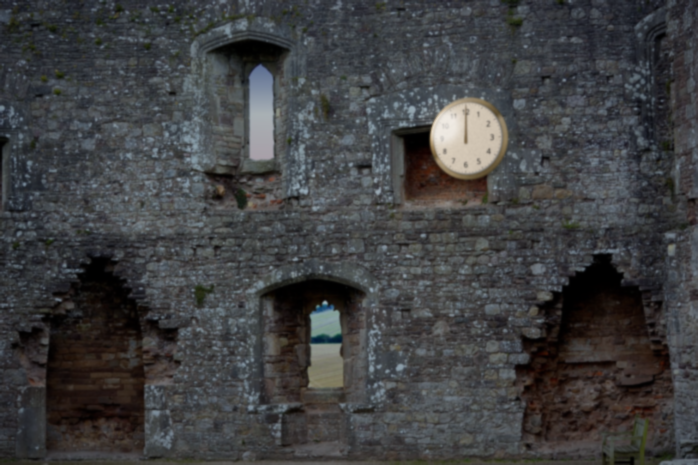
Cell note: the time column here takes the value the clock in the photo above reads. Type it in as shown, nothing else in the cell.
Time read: 12:00
